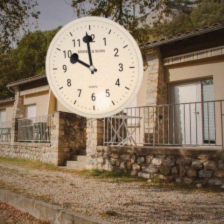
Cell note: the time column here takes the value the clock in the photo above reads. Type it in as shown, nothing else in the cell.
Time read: 9:59
